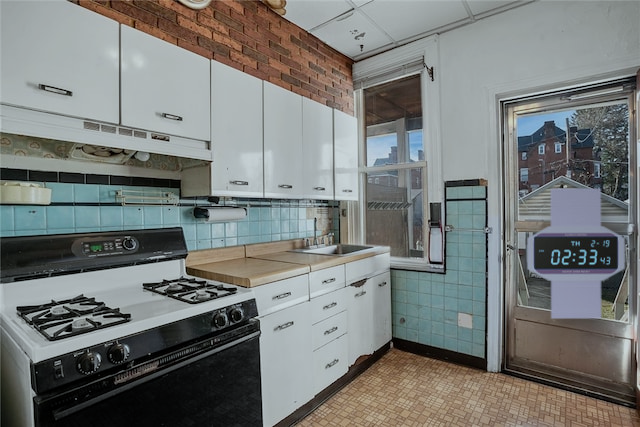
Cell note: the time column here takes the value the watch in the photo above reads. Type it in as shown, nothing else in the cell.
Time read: 2:33
